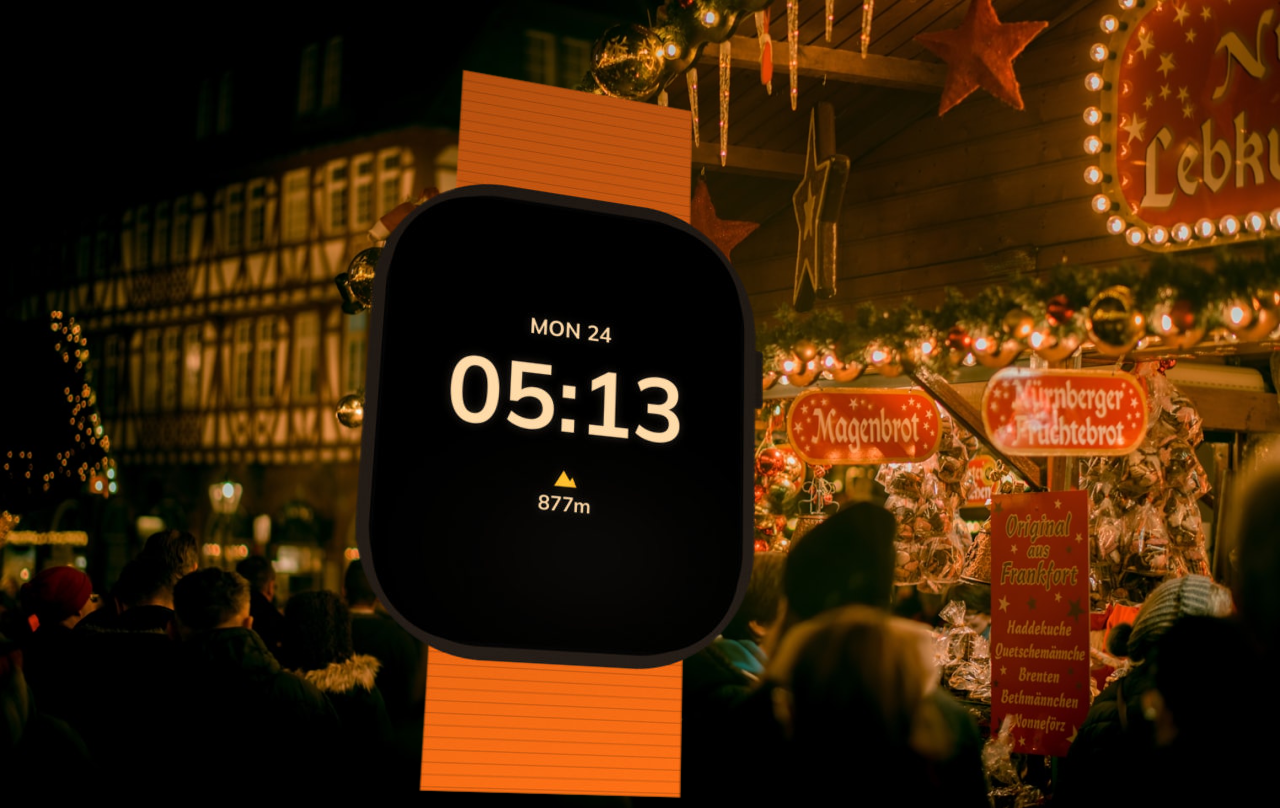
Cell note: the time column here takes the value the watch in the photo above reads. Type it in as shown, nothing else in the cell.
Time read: 5:13
